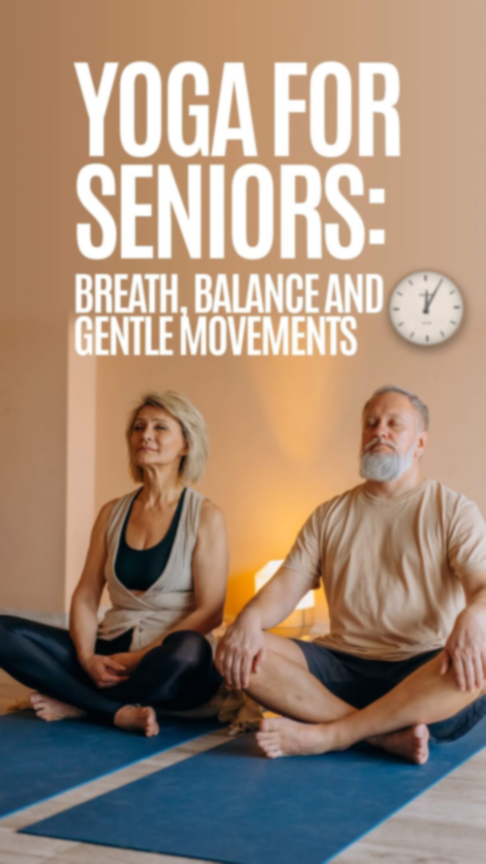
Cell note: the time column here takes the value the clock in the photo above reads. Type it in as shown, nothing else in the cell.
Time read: 12:05
